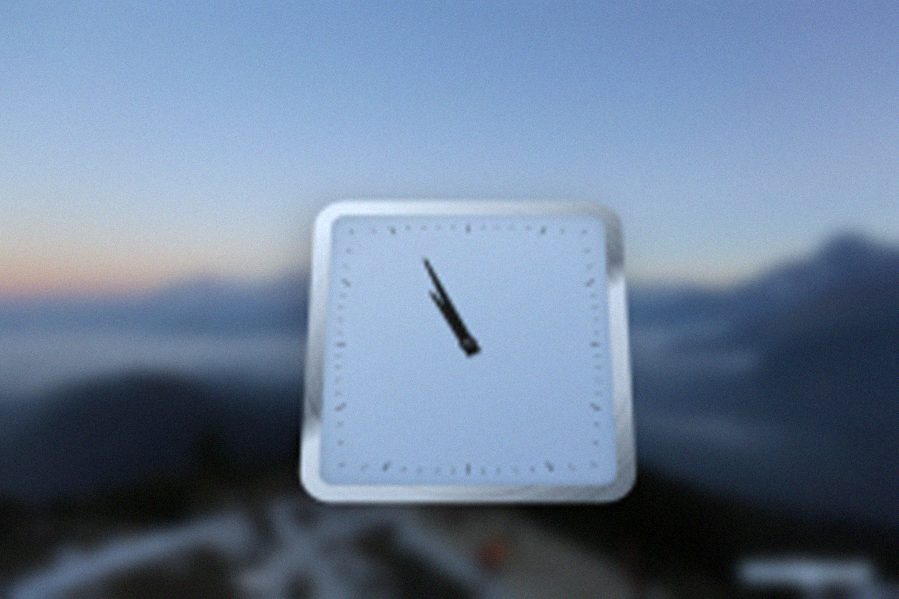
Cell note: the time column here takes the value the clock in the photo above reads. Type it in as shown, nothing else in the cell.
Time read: 10:56
